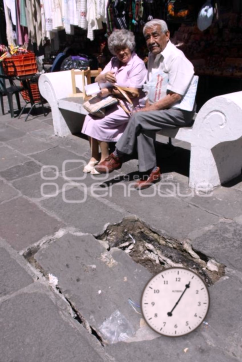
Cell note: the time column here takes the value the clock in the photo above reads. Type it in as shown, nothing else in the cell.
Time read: 7:05
